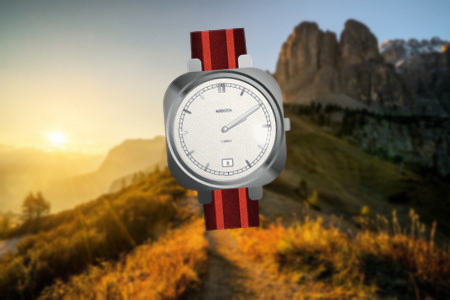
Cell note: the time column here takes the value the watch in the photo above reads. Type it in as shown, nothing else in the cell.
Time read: 2:10
